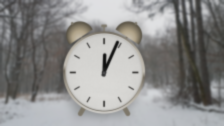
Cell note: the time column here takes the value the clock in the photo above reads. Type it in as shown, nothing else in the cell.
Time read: 12:04
